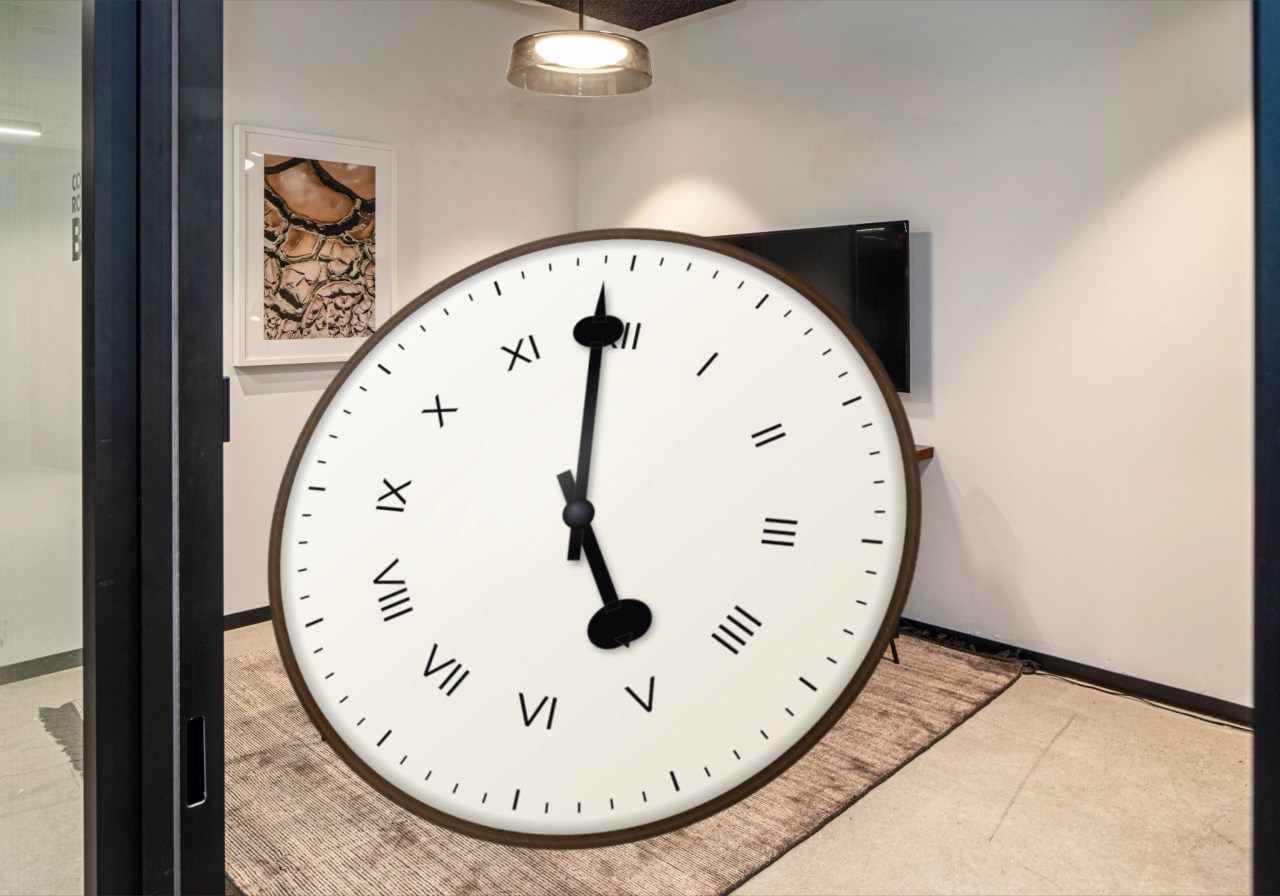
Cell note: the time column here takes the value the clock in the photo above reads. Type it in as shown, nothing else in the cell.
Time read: 4:59
